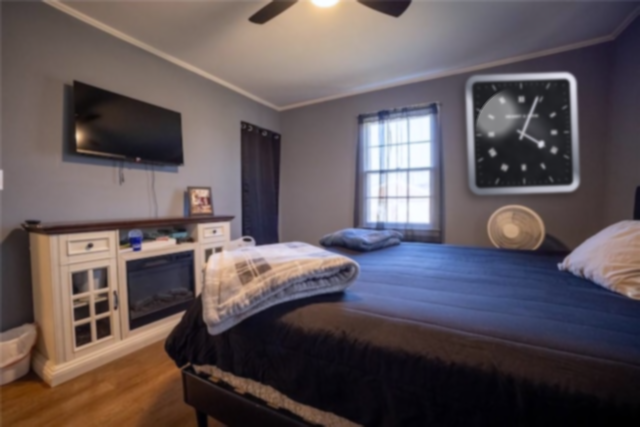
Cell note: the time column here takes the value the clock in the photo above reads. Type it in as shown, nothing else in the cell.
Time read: 4:04
